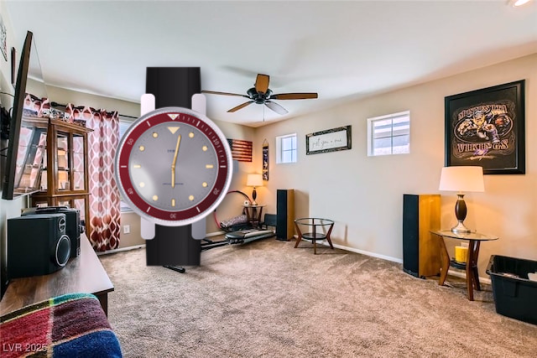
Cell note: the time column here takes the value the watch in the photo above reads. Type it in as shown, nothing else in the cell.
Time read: 6:02
